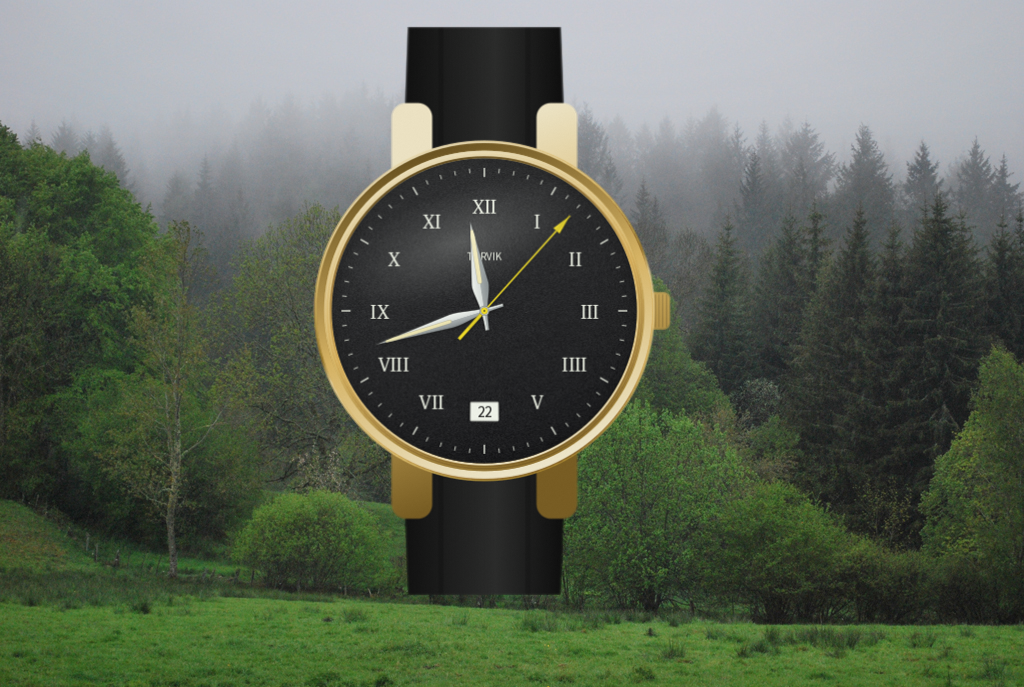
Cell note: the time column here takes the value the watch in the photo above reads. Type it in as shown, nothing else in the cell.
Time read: 11:42:07
